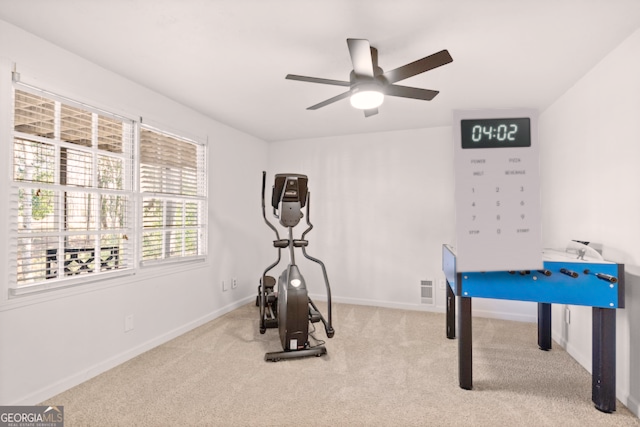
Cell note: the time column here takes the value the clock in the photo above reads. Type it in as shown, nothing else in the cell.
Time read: 4:02
